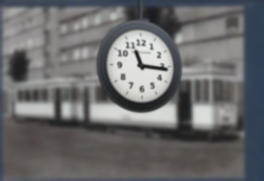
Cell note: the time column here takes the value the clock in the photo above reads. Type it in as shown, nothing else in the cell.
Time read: 11:16
